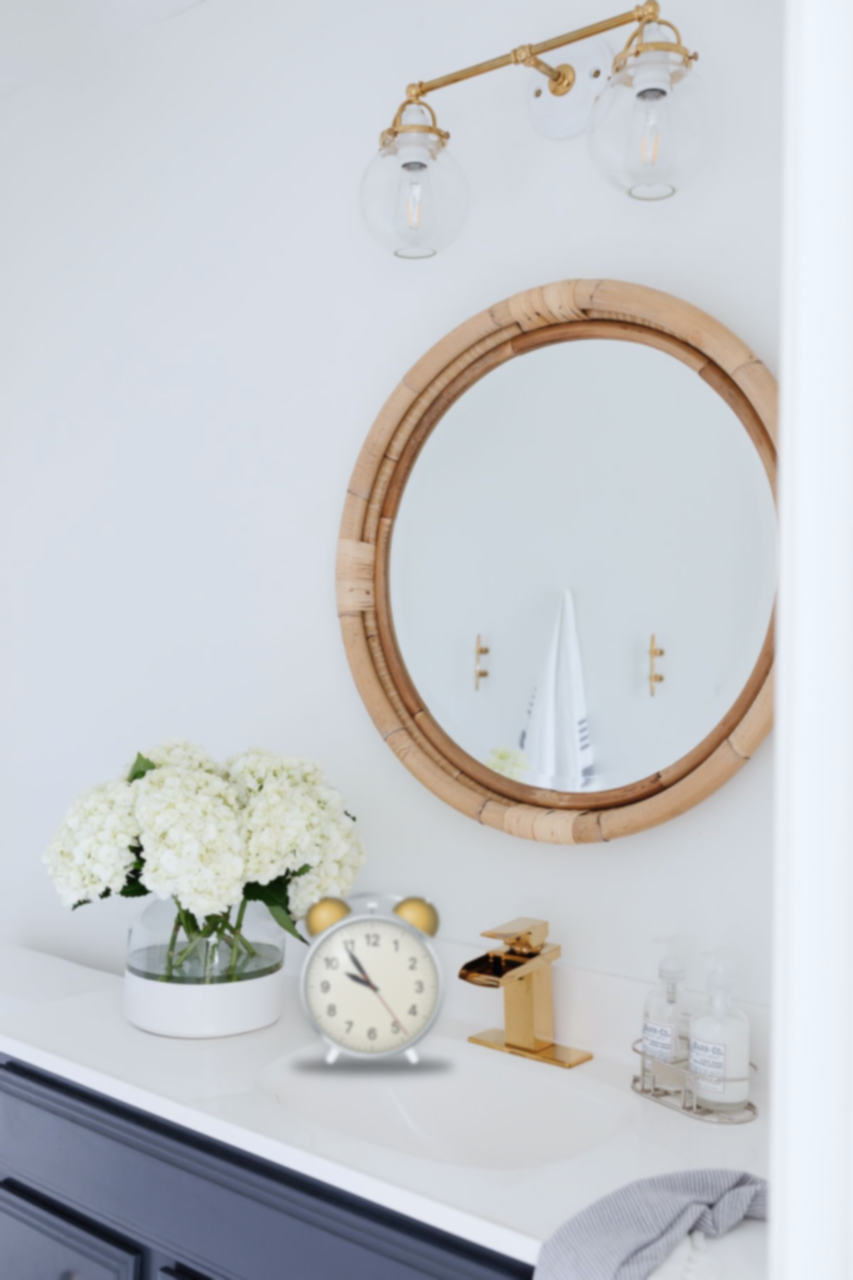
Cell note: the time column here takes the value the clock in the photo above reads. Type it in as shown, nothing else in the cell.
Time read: 9:54:24
